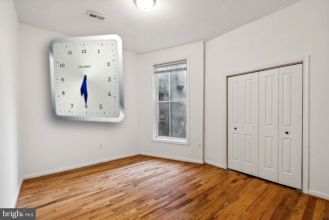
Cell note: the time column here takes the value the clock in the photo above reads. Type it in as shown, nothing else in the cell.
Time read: 6:30
